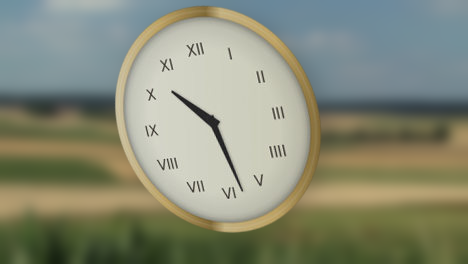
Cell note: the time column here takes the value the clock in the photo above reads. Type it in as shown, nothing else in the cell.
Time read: 10:28
